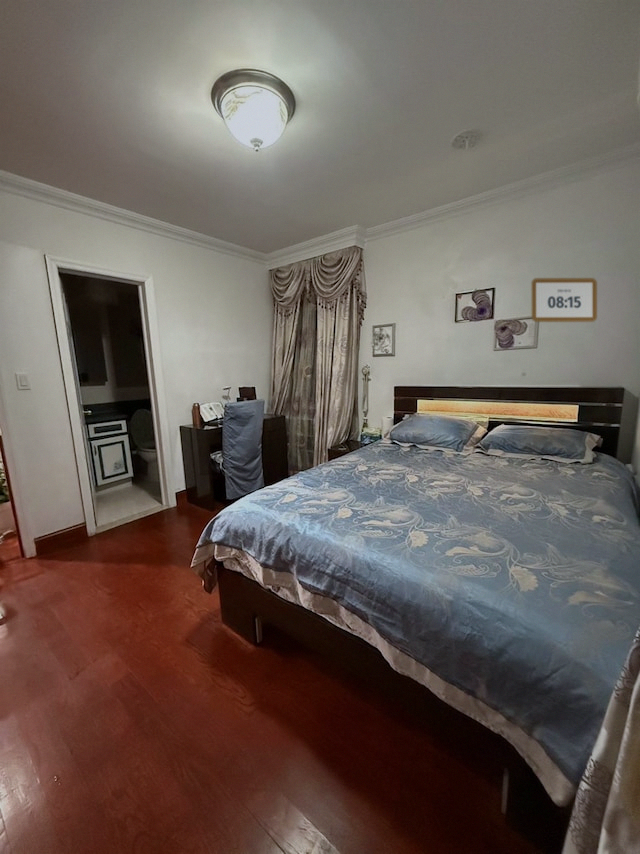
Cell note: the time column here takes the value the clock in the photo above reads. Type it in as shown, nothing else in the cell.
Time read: 8:15
